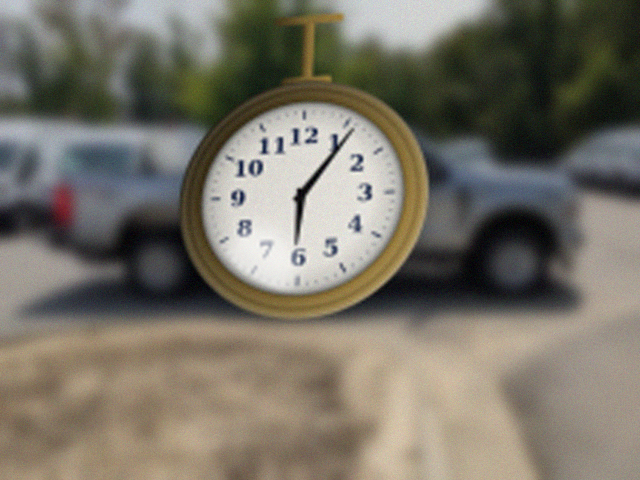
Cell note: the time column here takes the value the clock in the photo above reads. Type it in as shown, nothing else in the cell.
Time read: 6:06
